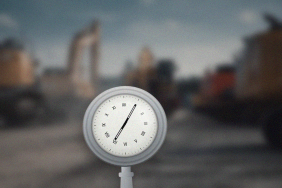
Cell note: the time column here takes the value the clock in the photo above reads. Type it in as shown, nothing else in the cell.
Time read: 7:05
